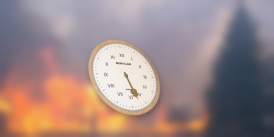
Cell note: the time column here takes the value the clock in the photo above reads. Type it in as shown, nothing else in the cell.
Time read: 5:27
